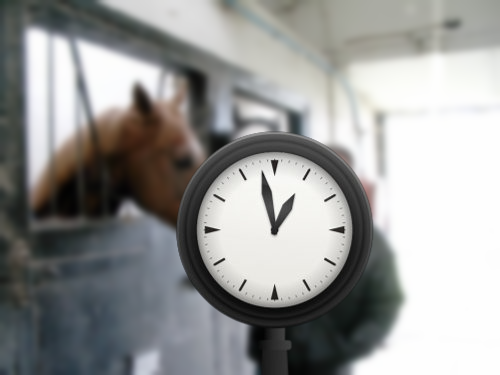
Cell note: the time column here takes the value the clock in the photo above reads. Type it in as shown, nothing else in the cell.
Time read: 12:58
